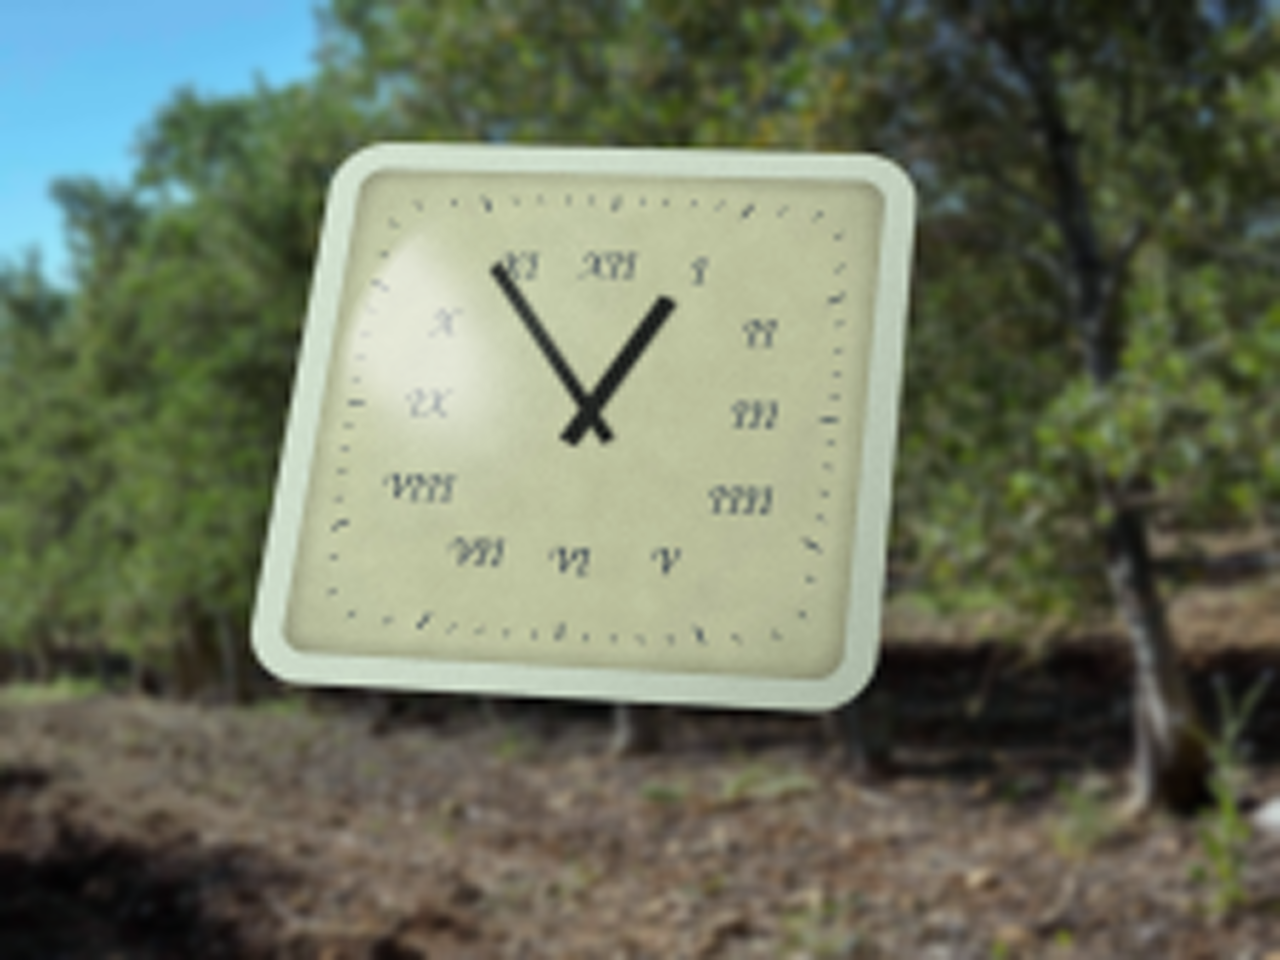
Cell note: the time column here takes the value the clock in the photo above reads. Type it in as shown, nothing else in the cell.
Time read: 12:54
